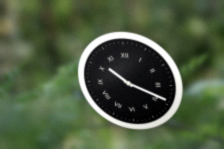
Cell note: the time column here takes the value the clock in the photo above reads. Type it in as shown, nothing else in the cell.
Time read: 10:19
